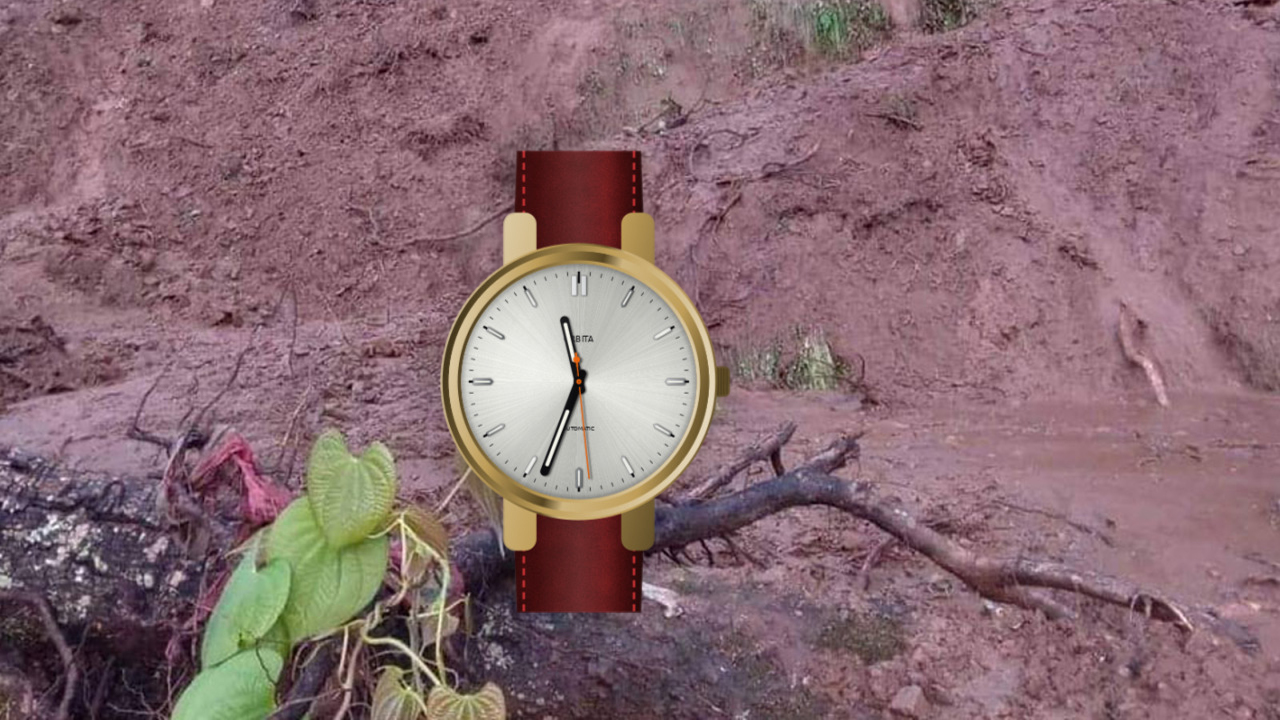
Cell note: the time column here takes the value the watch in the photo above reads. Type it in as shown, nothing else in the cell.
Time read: 11:33:29
